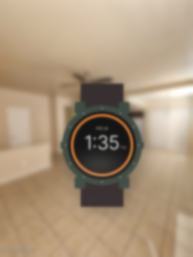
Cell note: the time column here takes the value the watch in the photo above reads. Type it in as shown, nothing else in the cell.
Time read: 1:35
